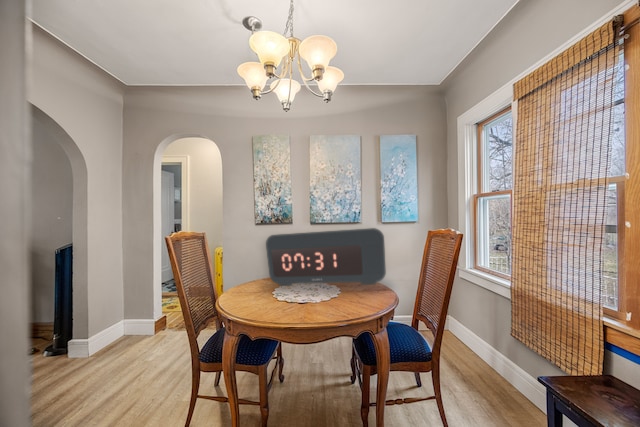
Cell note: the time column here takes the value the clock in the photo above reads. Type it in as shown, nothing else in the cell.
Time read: 7:31
